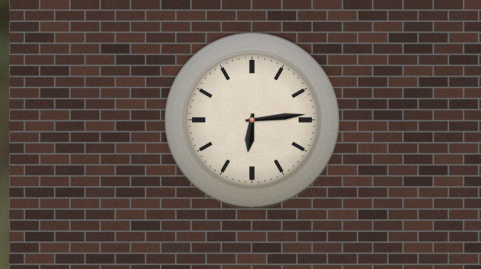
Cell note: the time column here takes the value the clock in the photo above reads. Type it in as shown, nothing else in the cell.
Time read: 6:14
